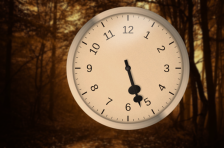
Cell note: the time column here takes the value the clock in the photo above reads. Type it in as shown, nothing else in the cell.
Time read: 5:27
